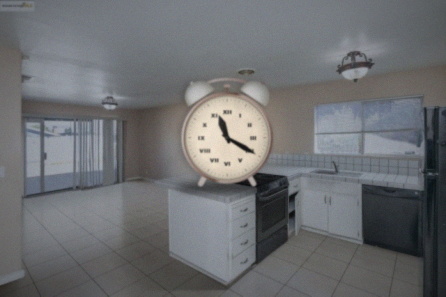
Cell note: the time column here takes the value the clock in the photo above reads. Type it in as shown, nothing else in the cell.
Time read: 11:20
